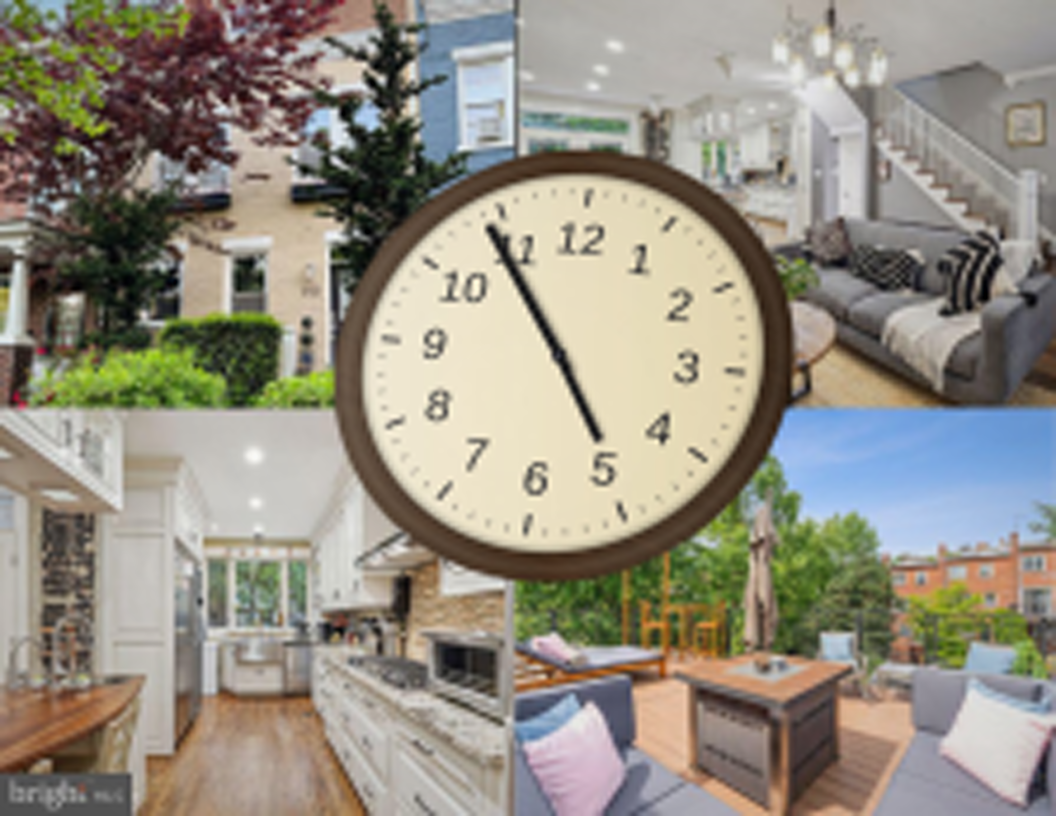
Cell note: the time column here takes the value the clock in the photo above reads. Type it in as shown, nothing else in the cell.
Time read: 4:54
